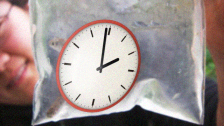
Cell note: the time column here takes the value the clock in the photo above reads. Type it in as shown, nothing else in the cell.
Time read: 1:59
